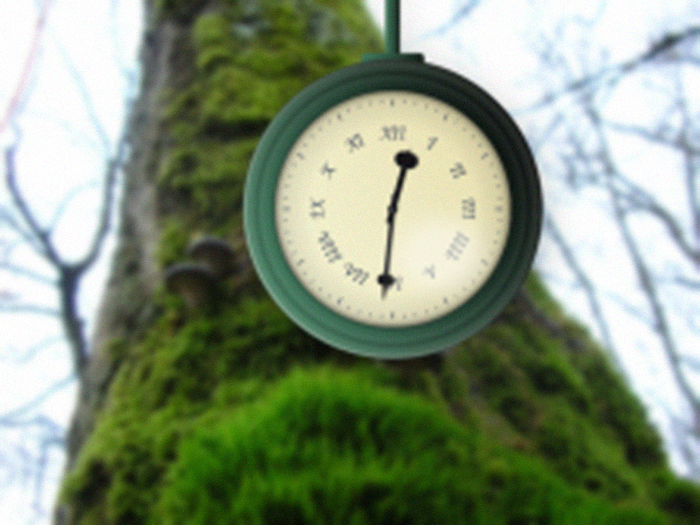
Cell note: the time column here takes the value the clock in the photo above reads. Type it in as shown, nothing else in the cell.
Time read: 12:31
